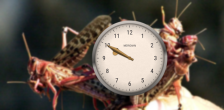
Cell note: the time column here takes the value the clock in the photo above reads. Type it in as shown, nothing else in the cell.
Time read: 9:50
